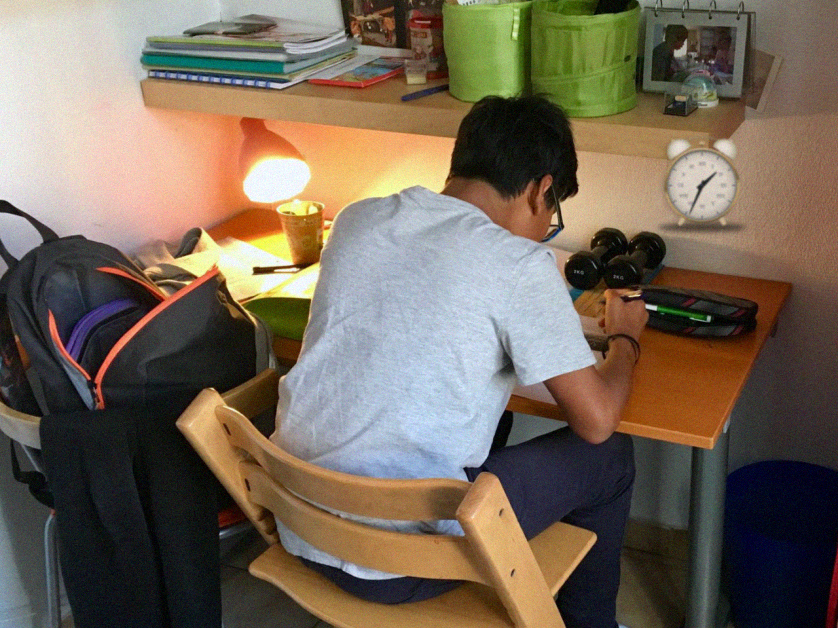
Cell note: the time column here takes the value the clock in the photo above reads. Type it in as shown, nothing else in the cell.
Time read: 1:34
